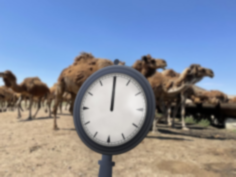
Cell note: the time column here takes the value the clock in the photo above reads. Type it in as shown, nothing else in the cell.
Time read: 12:00
